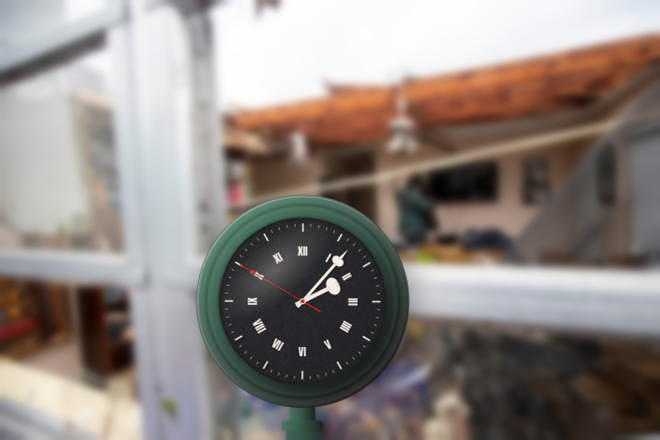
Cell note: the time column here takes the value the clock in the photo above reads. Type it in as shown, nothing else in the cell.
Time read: 2:06:50
